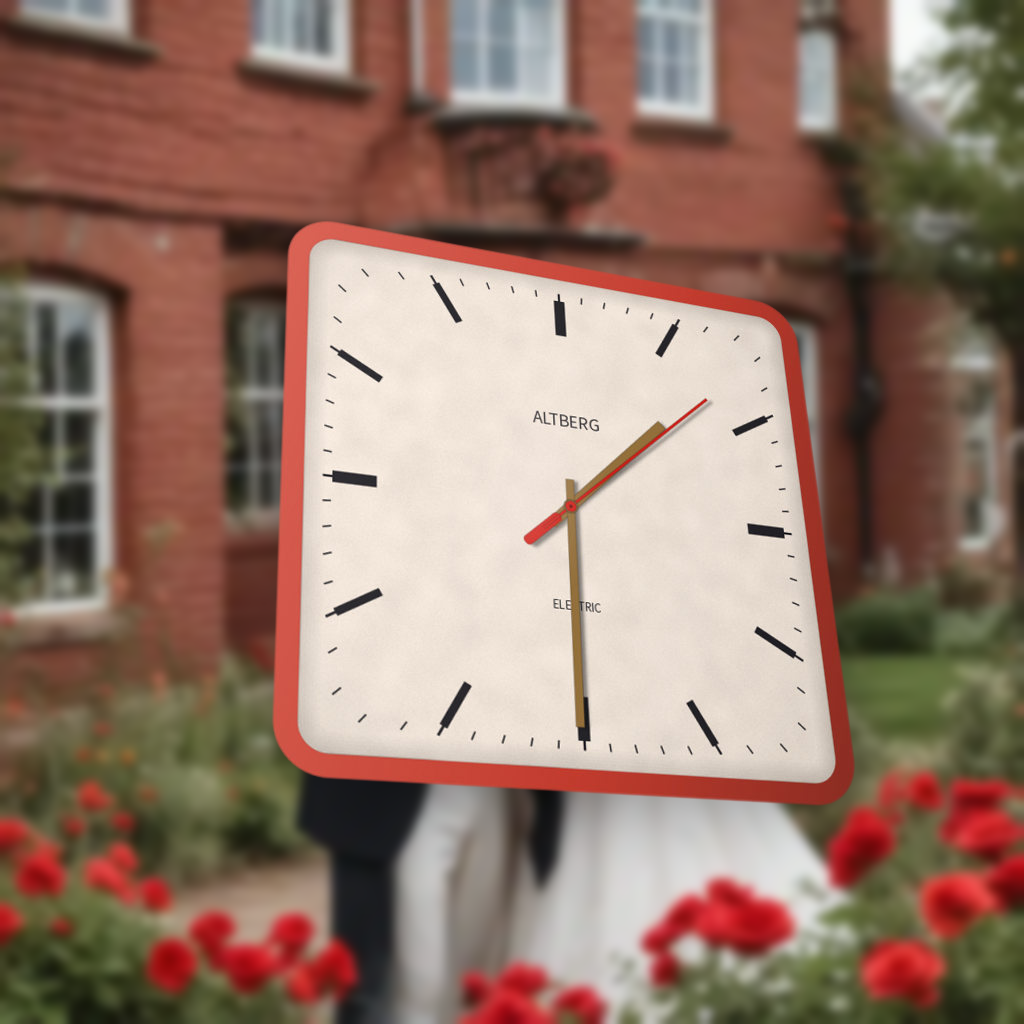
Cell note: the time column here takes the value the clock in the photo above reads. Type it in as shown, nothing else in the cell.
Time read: 1:30:08
